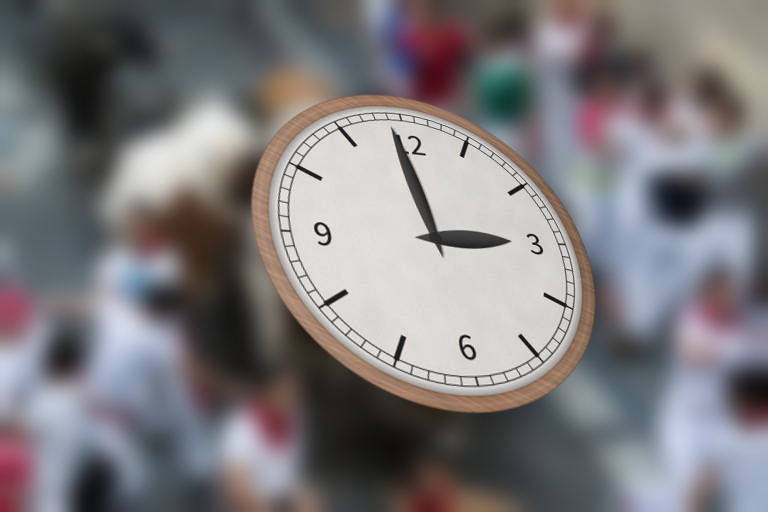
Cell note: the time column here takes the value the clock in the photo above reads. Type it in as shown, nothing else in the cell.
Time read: 2:59
